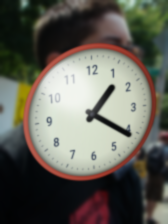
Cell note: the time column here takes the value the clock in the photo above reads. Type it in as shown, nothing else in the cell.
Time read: 1:21
